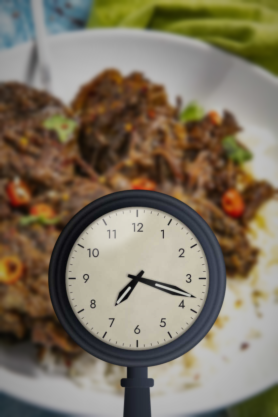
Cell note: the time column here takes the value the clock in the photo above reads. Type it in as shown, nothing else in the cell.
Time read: 7:18
